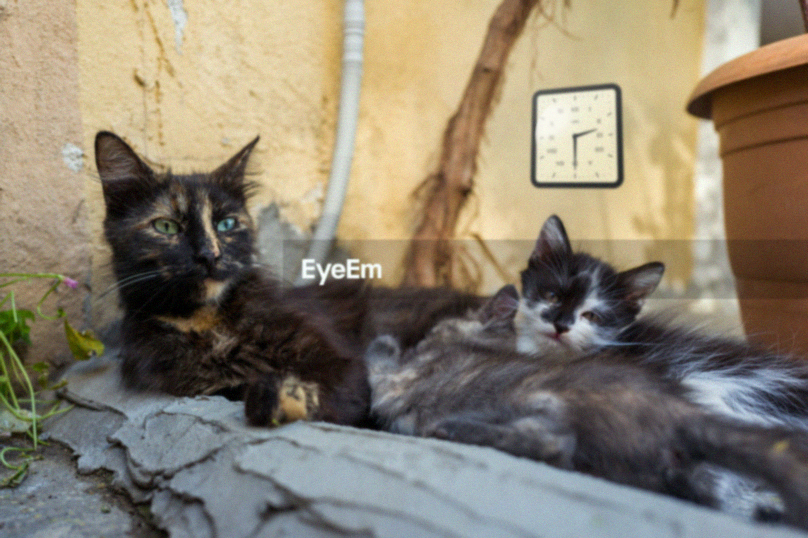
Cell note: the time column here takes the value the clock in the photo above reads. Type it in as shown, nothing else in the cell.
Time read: 2:30
